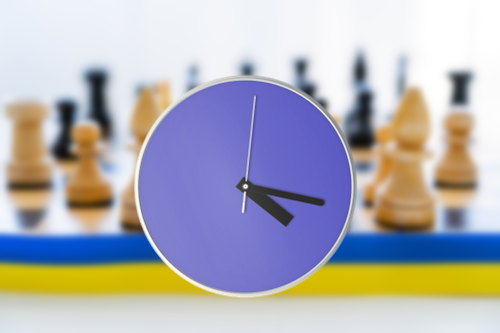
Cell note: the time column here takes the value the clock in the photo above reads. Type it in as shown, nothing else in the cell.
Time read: 4:17:01
